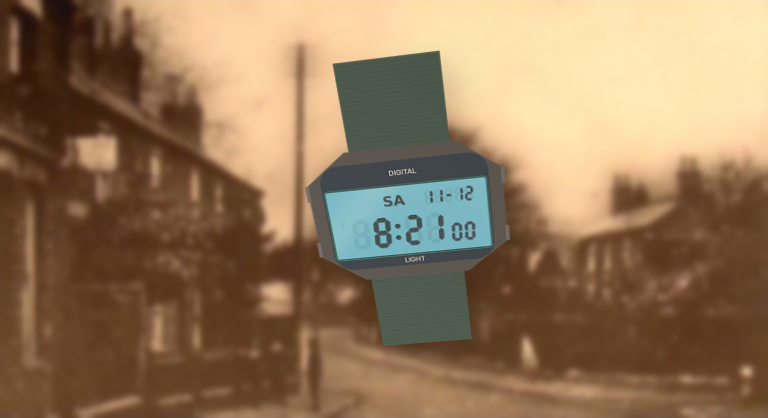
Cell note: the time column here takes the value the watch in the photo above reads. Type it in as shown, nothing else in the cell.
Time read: 8:21:00
